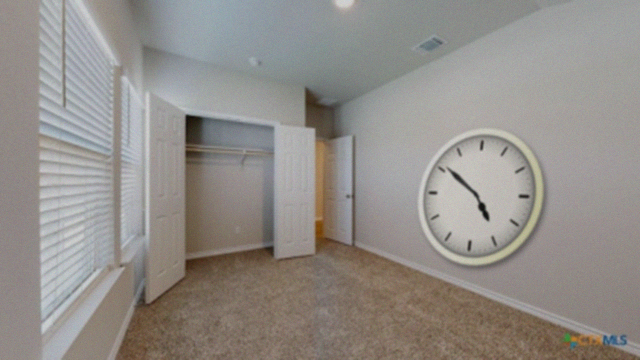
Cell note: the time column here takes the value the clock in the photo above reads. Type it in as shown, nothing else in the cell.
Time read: 4:51
